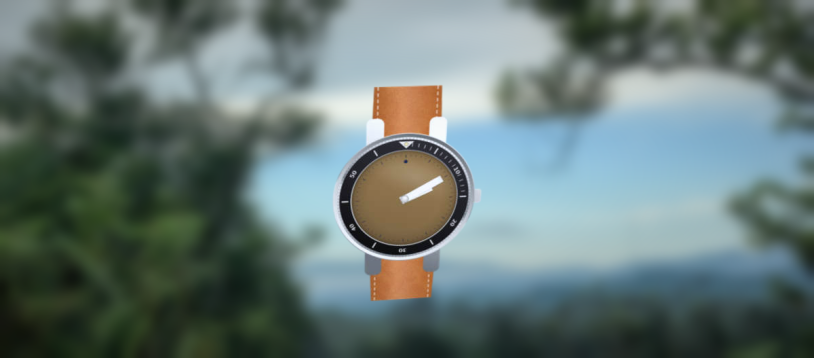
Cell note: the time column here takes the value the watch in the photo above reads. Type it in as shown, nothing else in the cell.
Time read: 2:10
